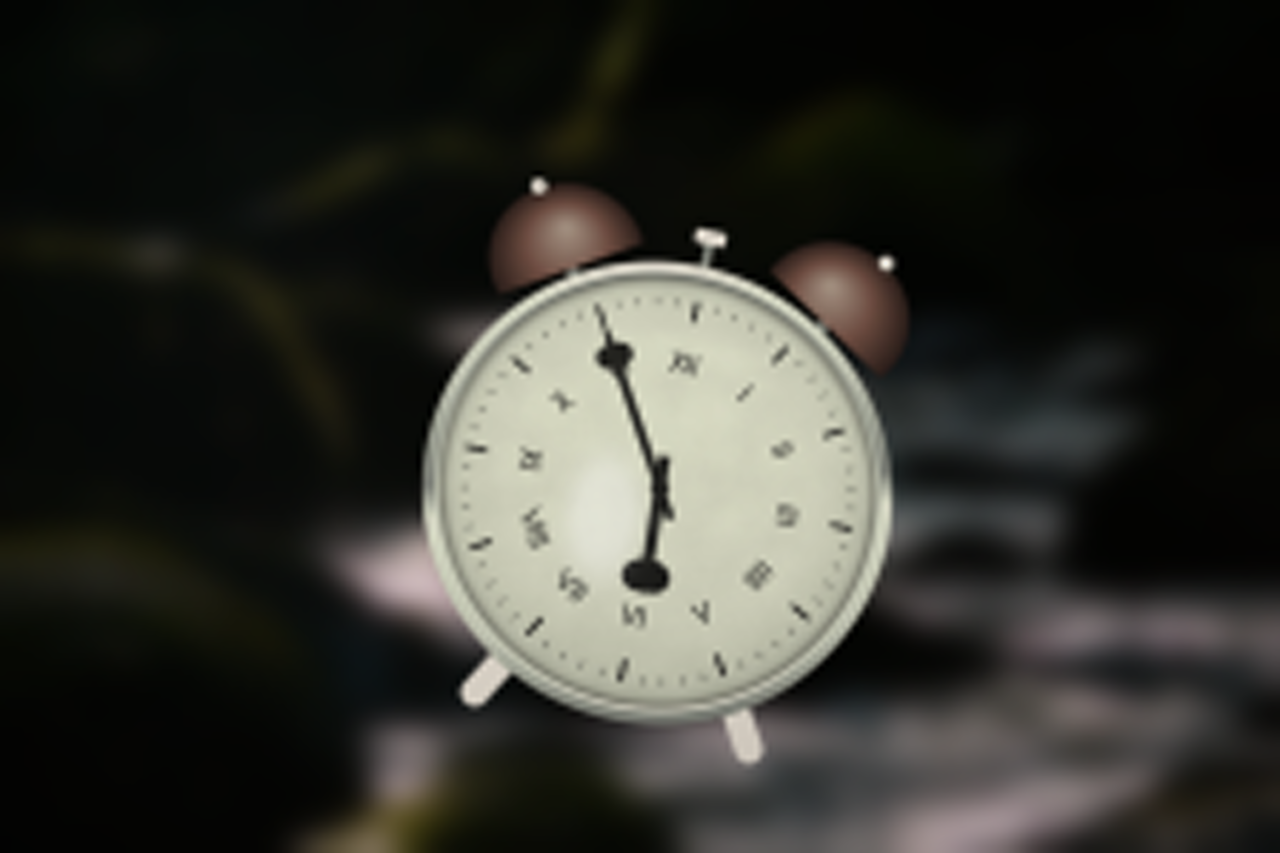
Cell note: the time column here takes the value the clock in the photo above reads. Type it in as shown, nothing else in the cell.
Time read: 5:55
